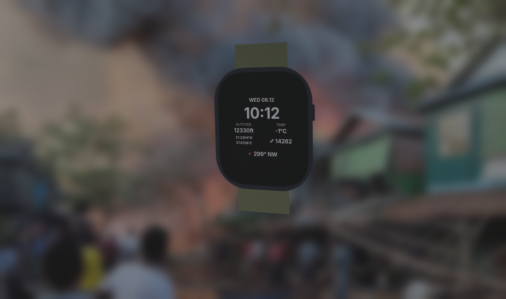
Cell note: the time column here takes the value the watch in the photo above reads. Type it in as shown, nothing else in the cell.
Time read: 10:12
